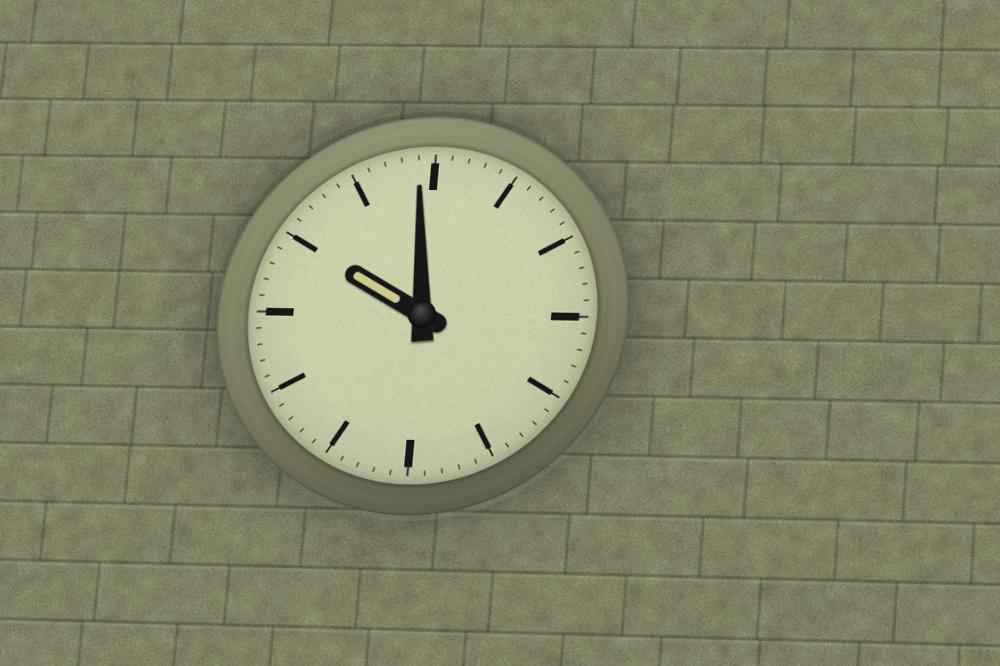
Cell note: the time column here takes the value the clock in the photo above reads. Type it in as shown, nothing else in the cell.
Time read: 9:59
